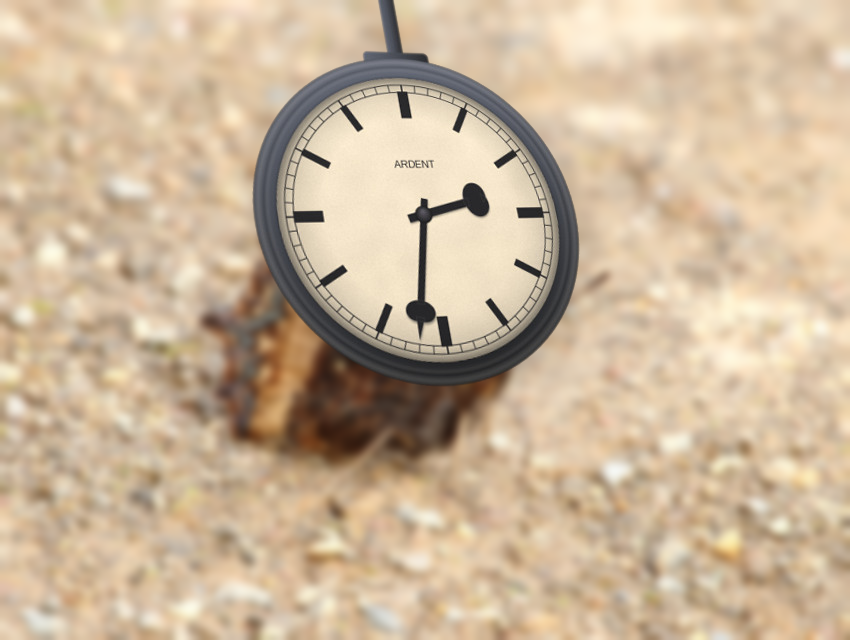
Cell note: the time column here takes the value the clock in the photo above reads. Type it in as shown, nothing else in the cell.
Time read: 2:32
